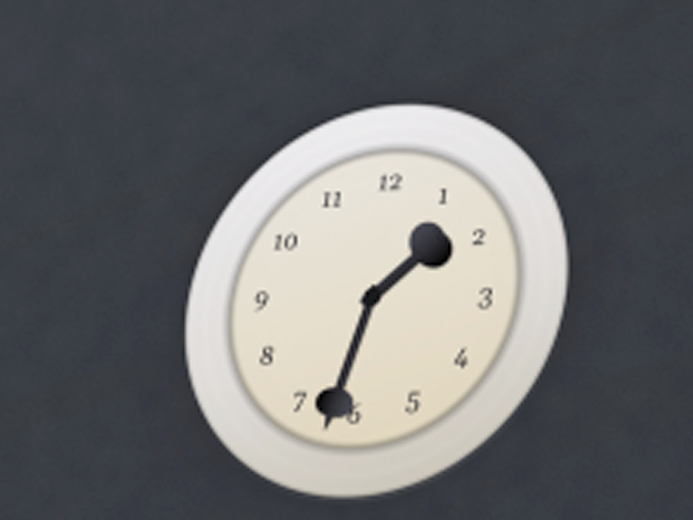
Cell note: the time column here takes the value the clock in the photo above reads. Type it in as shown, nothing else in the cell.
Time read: 1:32
